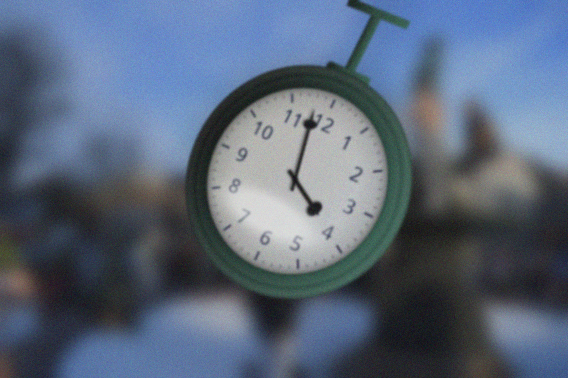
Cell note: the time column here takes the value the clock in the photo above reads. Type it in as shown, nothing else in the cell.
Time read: 3:58
